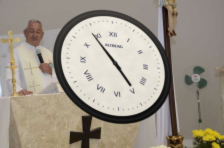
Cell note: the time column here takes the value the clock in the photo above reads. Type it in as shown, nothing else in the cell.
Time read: 4:54
